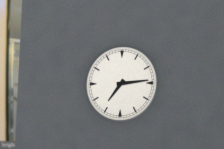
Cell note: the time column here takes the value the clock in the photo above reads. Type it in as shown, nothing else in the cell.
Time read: 7:14
